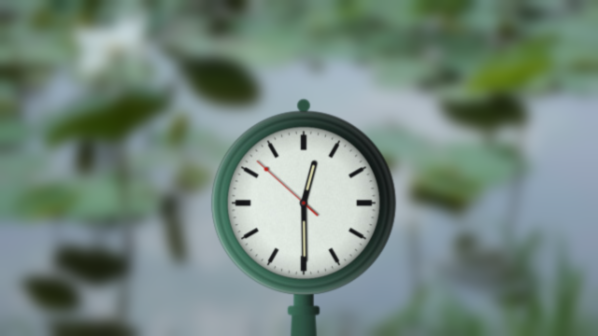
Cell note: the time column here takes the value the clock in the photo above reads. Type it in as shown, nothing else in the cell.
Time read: 12:29:52
